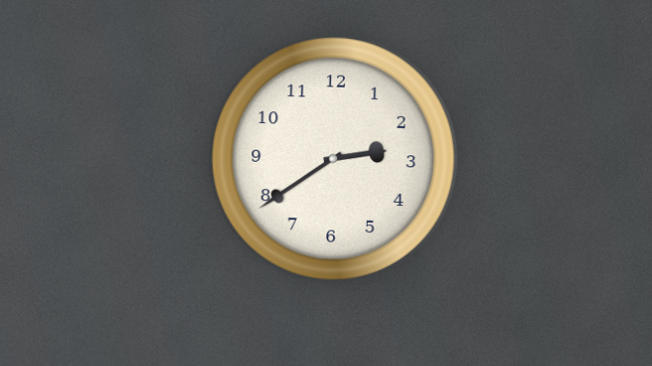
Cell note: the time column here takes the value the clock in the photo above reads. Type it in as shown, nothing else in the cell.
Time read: 2:39
